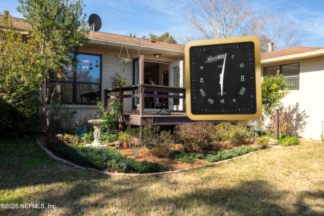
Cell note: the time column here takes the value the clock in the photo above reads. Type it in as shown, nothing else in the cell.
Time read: 6:02
